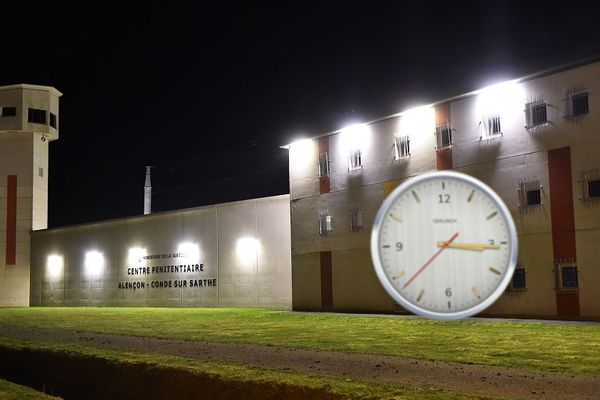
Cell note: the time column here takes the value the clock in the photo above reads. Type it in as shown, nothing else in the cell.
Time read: 3:15:38
